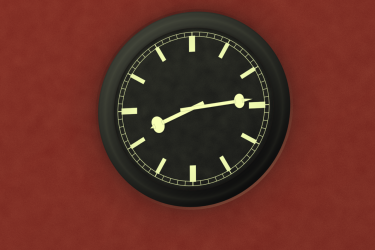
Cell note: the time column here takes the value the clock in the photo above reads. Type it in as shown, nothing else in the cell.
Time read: 8:14
